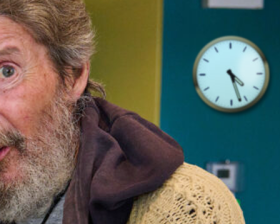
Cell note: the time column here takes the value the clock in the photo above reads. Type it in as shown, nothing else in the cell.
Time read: 4:27
